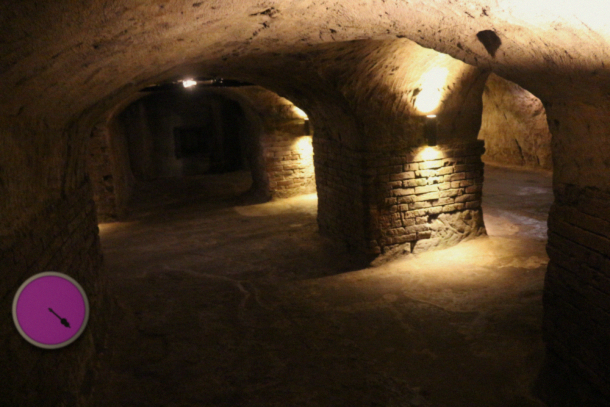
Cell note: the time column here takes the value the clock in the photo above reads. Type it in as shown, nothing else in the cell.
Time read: 4:22
